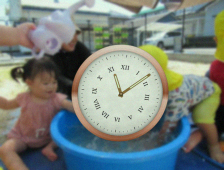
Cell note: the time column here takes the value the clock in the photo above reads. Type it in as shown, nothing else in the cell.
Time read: 11:08
